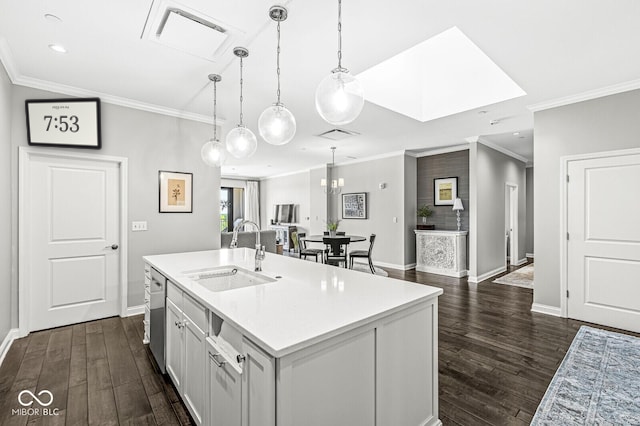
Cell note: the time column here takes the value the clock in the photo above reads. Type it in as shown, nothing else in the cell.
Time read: 7:53
